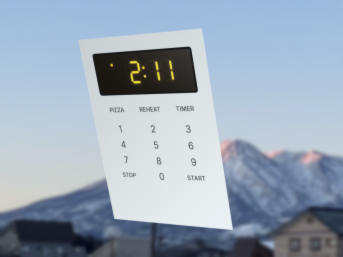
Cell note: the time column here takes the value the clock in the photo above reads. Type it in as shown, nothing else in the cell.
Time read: 2:11
